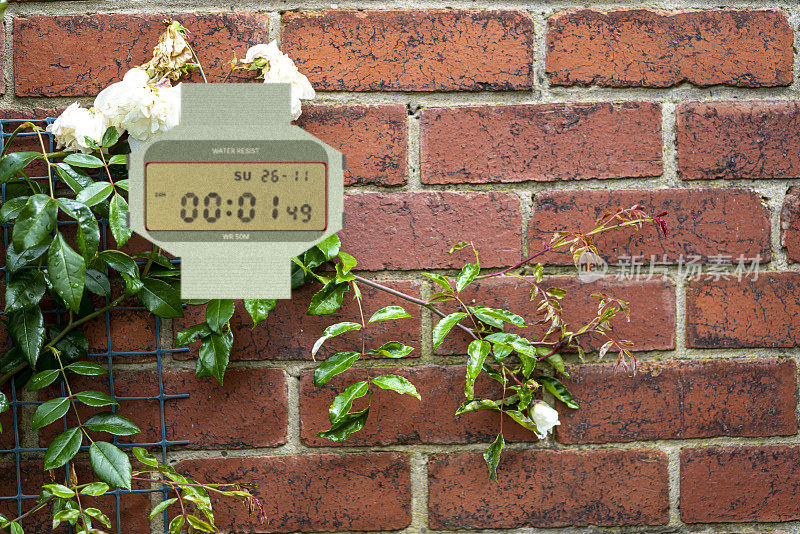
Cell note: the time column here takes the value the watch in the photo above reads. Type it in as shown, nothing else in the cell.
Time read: 0:01:49
